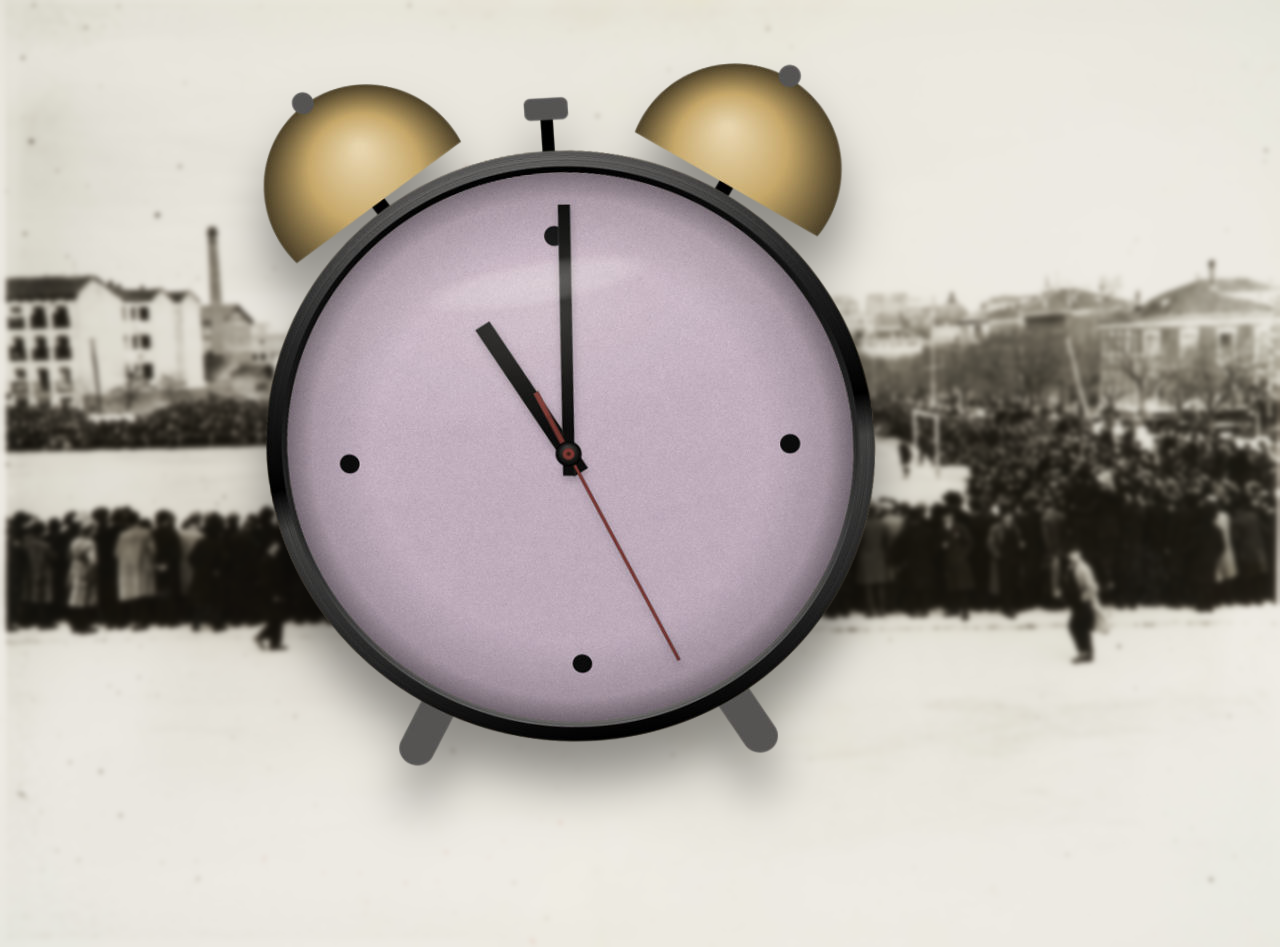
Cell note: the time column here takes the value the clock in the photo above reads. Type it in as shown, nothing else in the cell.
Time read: 11:00:26
